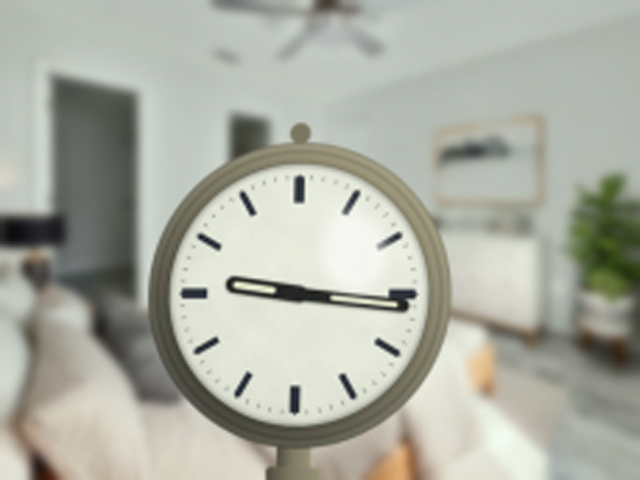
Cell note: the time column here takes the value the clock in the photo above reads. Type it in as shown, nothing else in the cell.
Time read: 9:16
